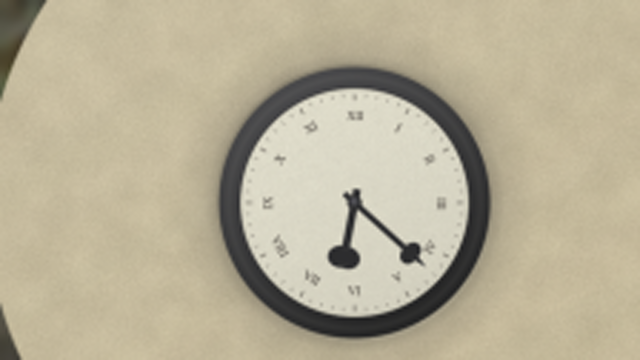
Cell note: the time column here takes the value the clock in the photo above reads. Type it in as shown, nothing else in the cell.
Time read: 6:22
